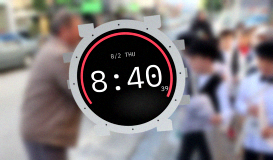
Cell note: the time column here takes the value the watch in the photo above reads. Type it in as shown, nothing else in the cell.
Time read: 8:40
